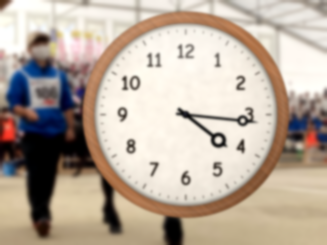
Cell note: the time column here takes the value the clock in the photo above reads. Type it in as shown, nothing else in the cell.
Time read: 4:16
